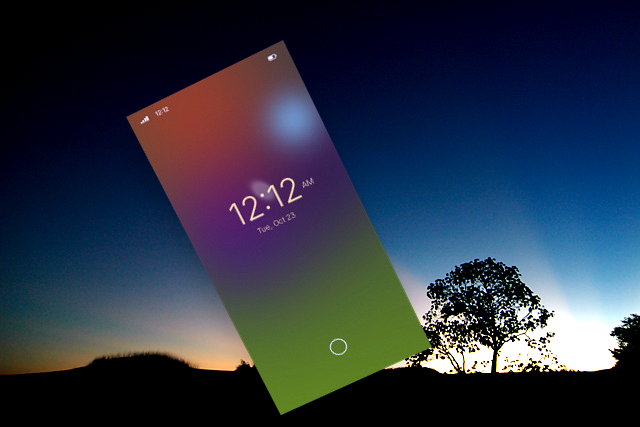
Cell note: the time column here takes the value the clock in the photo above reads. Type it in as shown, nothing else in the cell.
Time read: 12:12
